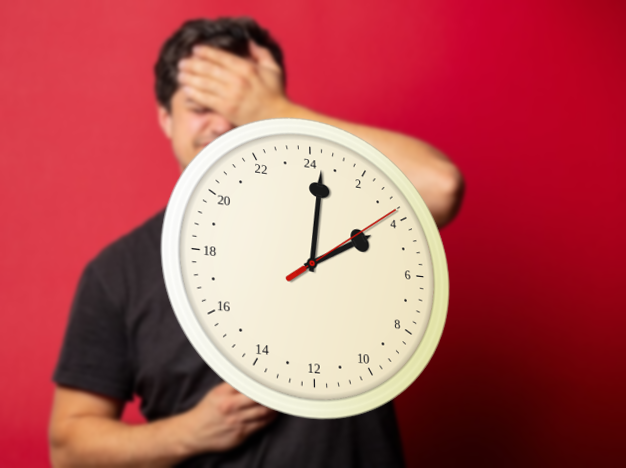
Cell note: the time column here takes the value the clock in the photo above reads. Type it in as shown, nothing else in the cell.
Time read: 4:01:09
